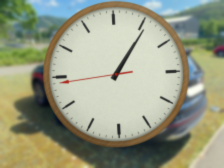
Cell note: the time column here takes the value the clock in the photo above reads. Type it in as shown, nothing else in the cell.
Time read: 1:05:44
